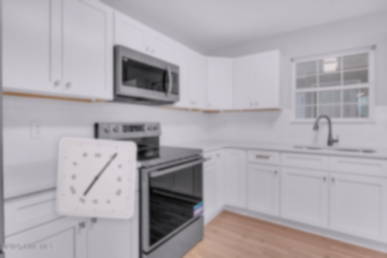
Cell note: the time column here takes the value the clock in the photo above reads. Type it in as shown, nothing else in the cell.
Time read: 7:06
